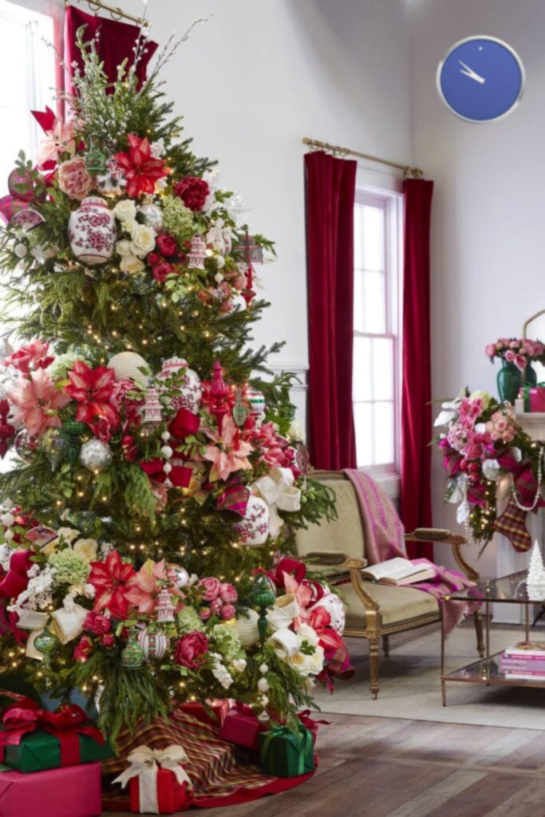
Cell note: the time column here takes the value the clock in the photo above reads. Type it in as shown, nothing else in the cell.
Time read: 9:52
